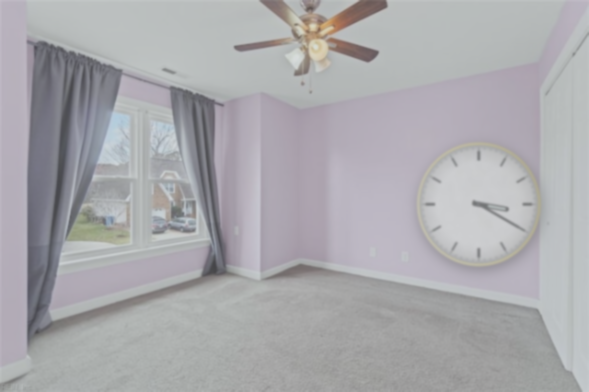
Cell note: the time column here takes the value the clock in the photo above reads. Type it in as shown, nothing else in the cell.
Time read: 3:20
